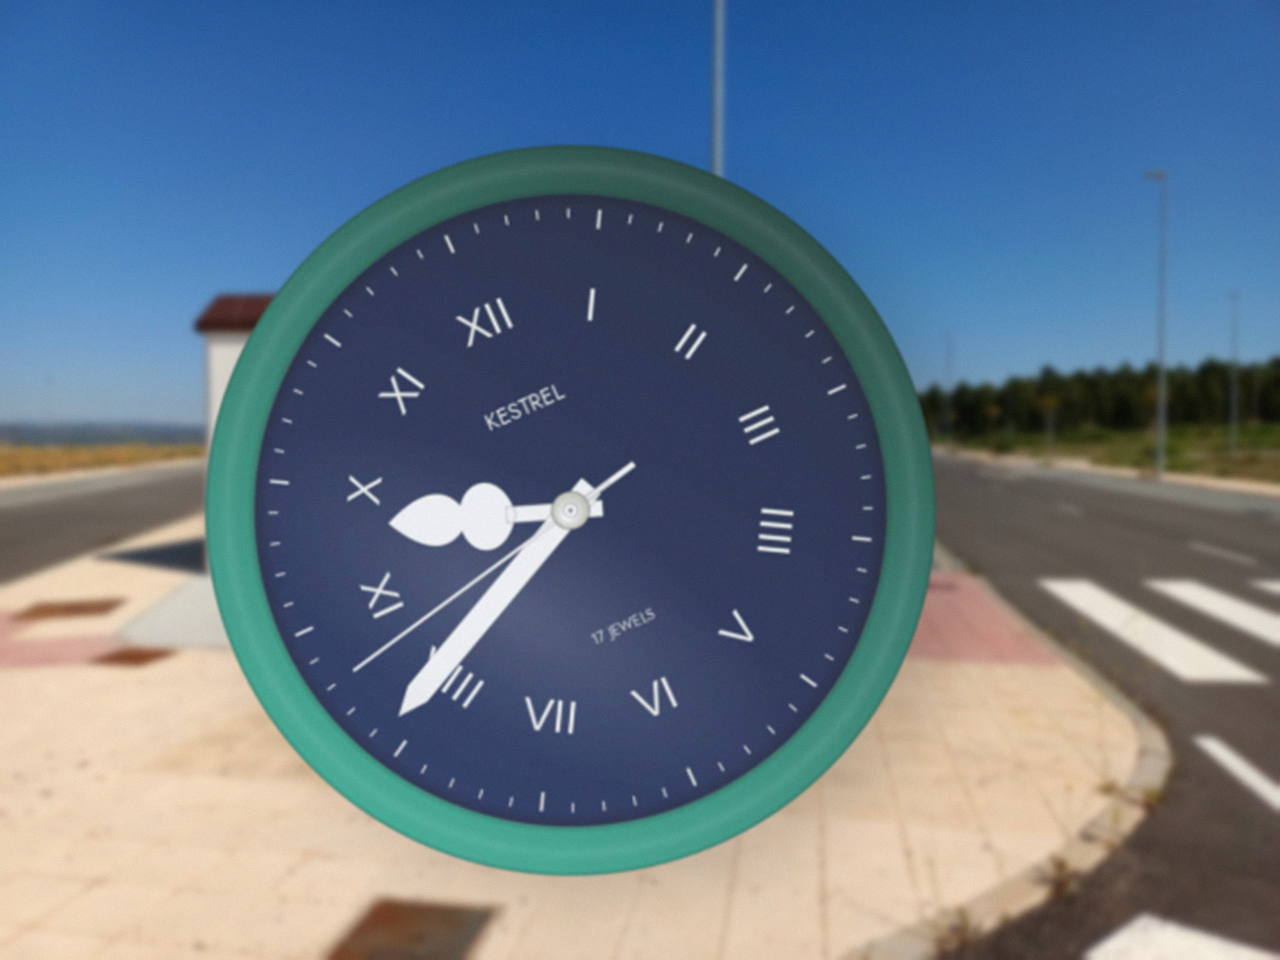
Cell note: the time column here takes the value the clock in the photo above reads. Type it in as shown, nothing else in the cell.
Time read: 9:40:43
